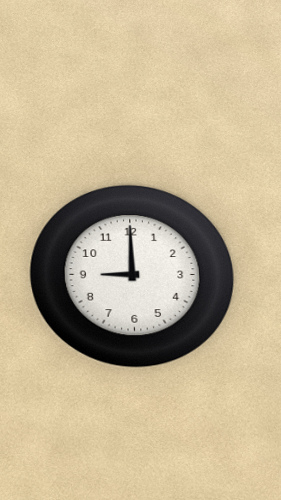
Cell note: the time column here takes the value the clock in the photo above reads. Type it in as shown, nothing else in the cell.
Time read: 9:00
